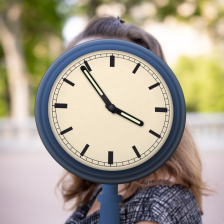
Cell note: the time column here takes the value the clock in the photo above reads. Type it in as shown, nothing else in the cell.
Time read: 3:54
